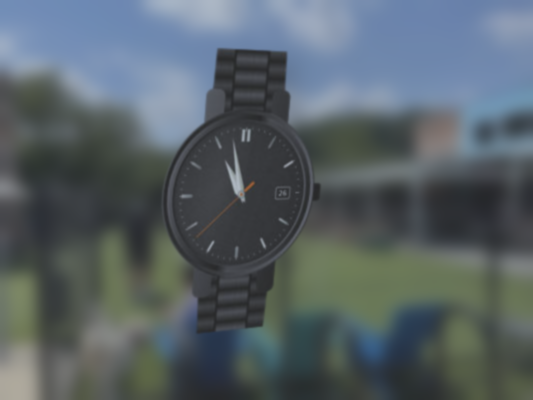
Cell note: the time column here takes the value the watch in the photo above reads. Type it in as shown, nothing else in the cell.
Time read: 10:57:38
